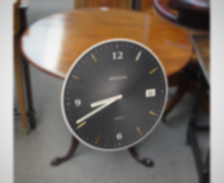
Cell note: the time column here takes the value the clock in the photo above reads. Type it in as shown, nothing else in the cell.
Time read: 8:41
